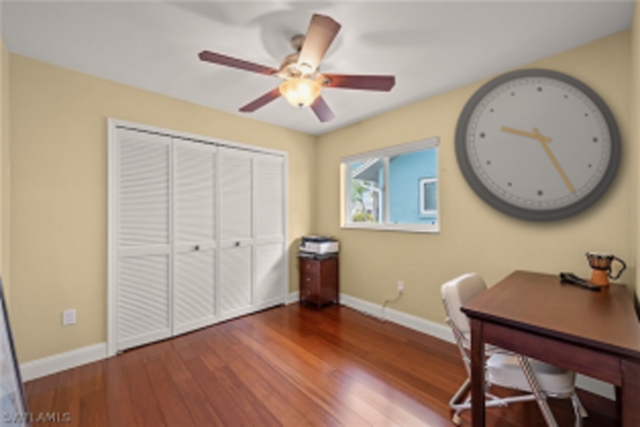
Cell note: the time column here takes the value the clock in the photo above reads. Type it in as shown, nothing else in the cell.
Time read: 9:25
